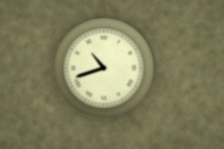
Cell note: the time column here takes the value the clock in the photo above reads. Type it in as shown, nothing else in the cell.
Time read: 10:42
